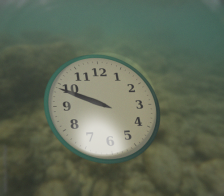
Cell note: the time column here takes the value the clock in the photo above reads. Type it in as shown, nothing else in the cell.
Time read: 9:49
